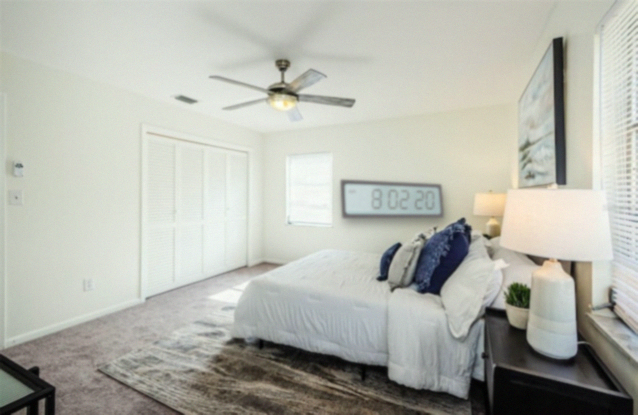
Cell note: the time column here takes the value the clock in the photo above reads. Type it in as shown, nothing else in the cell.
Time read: 8:02:20
